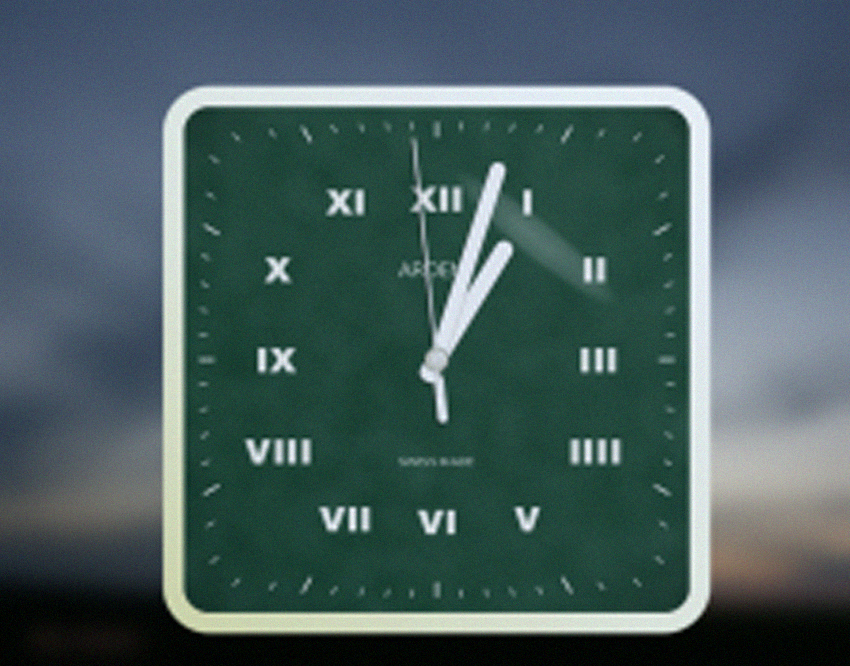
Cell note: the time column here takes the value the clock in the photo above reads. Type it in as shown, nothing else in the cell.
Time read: 1:02:59
